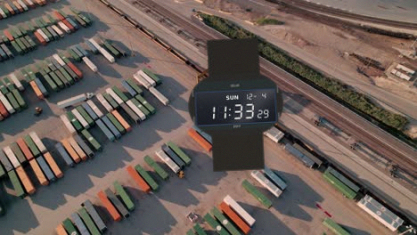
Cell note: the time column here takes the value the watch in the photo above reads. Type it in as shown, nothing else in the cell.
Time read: 11:33:29
